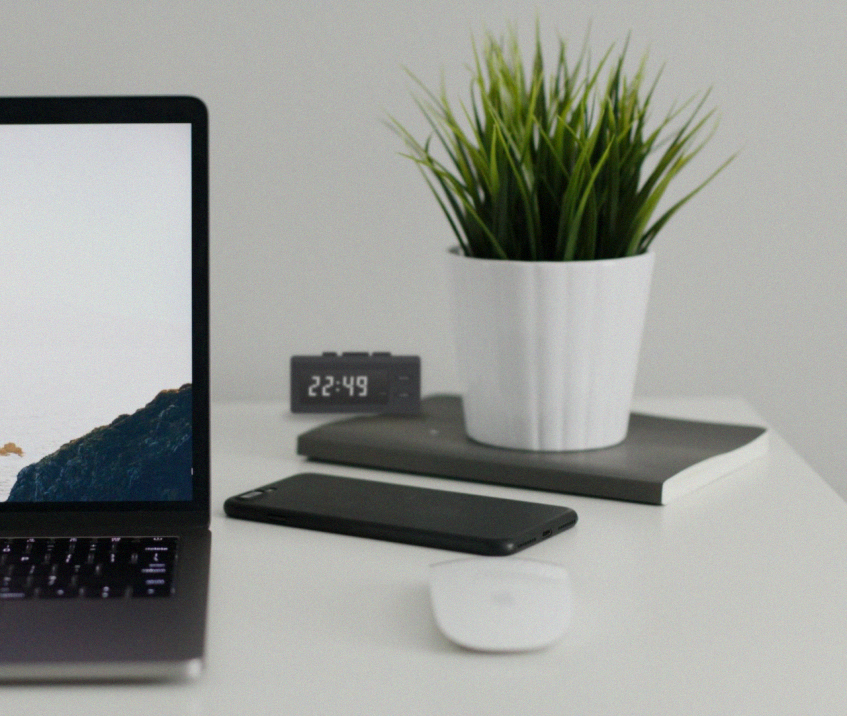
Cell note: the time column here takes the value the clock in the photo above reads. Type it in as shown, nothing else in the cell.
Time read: 22:49
